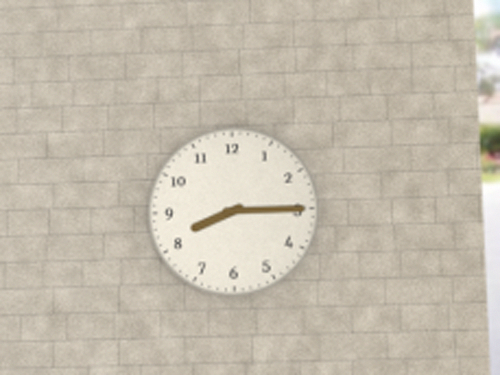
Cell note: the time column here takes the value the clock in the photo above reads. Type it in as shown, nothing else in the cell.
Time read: 8:15
